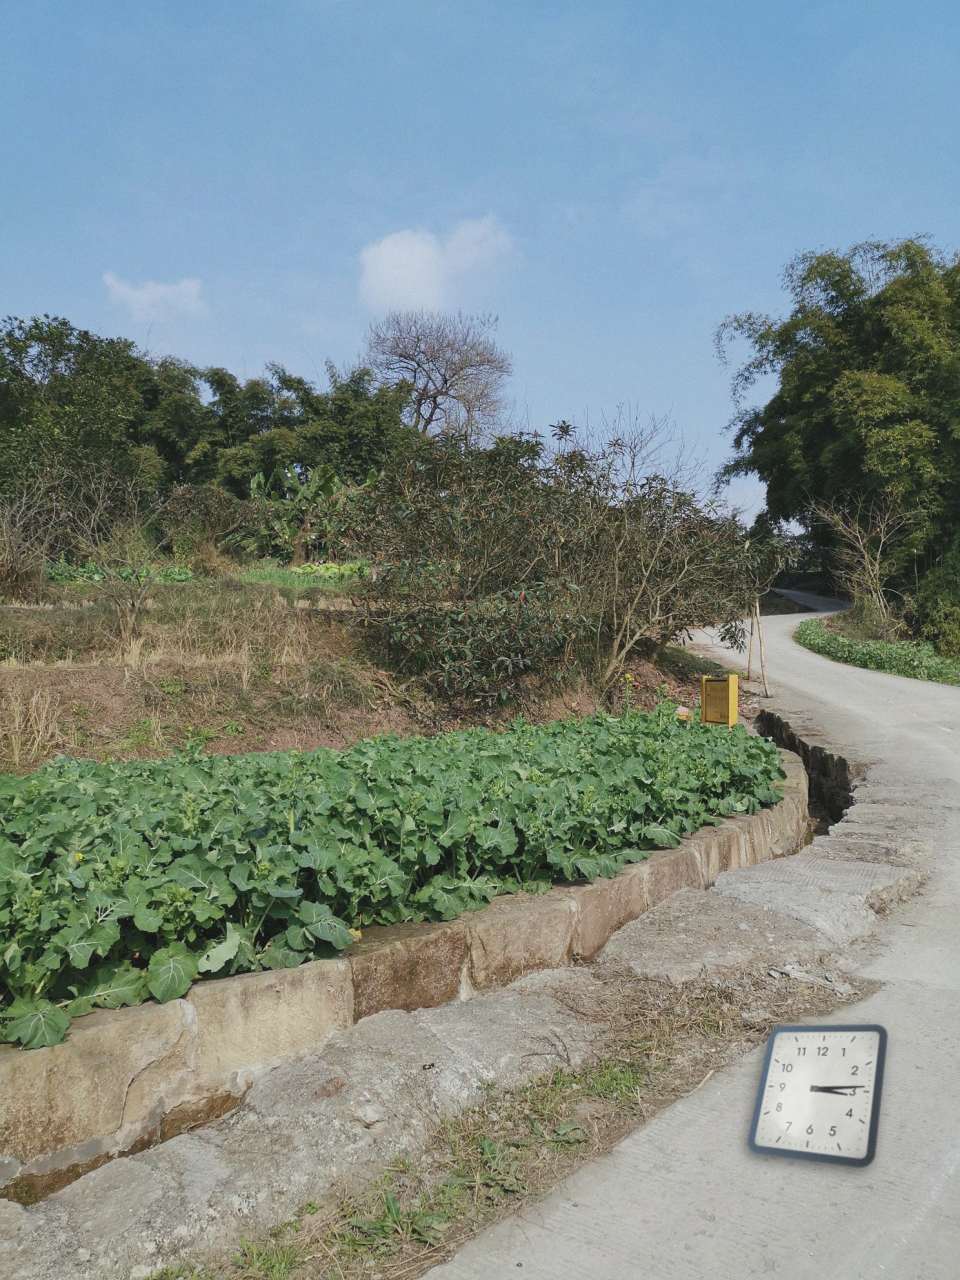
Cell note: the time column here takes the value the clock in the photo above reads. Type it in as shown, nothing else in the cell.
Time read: 3:14
